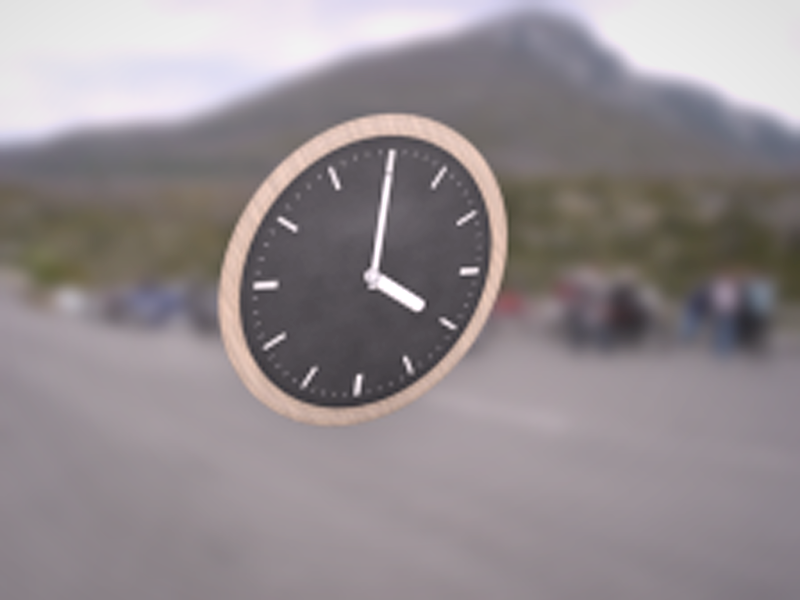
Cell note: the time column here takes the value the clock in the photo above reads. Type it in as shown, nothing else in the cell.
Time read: 4:00
